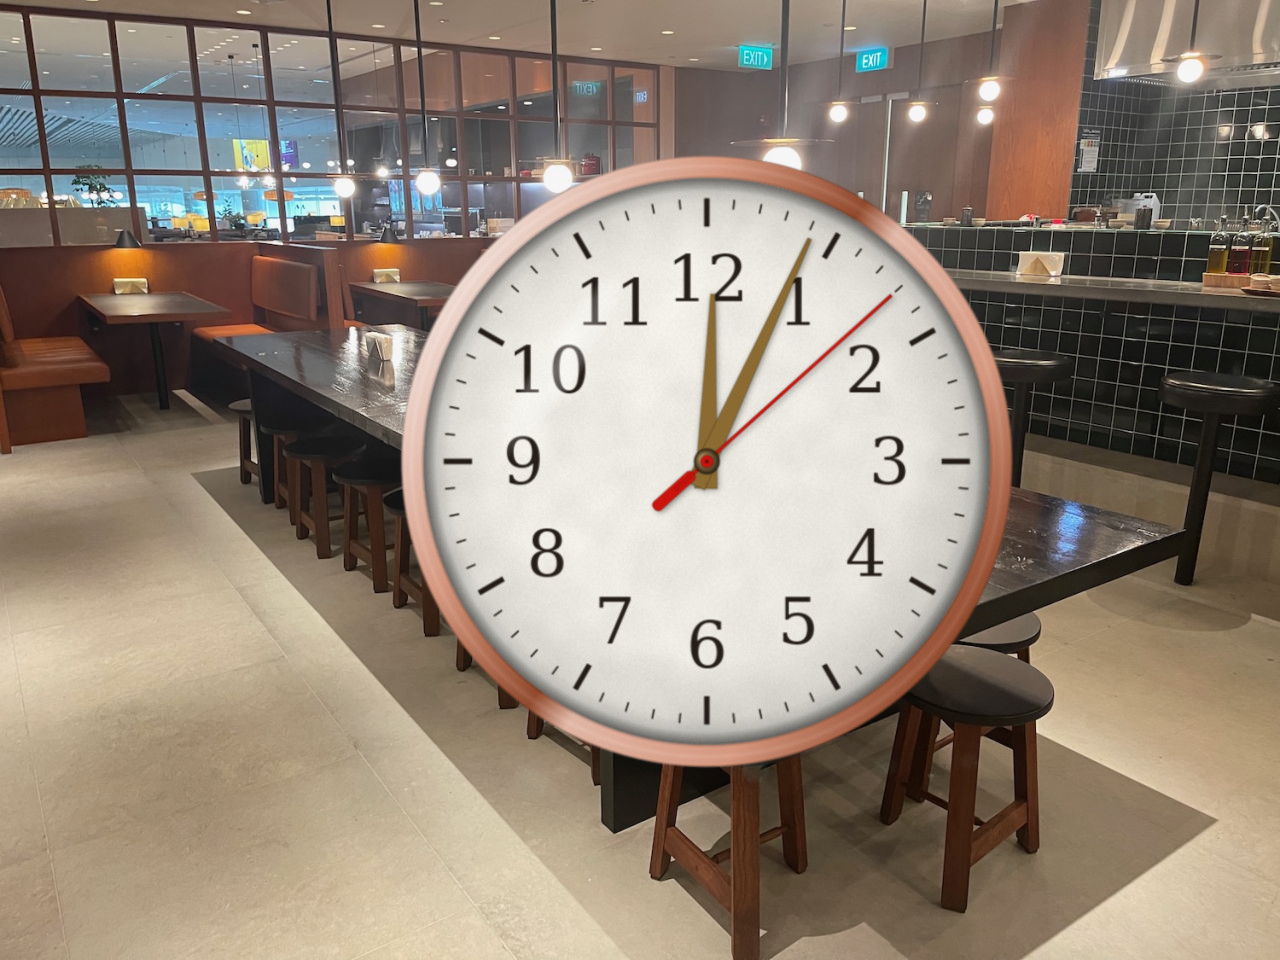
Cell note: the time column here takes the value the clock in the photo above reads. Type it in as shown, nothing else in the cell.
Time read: 12:04:08
